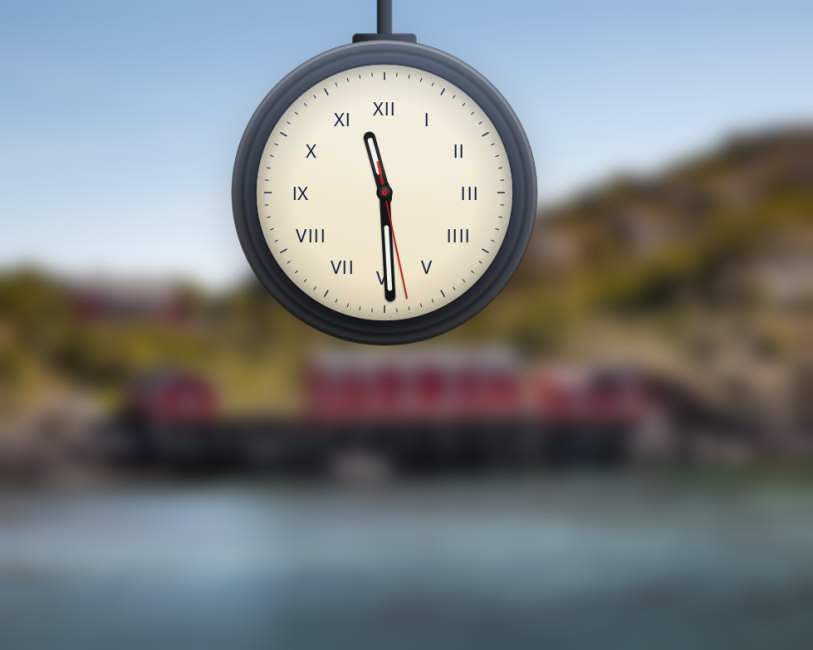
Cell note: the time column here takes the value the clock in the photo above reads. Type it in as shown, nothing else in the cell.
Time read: 11:29:28
